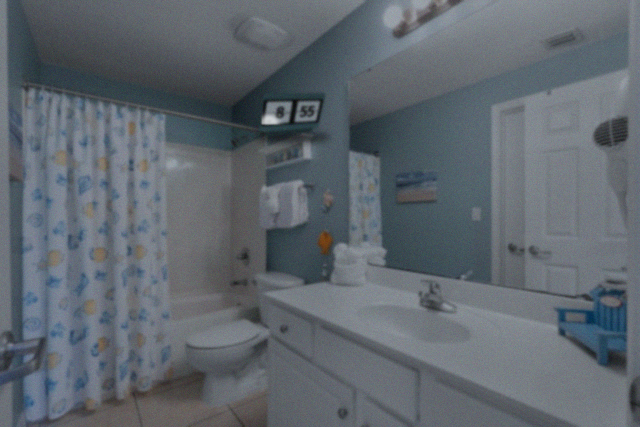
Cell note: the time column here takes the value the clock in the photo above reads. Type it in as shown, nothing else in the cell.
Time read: 8:55
